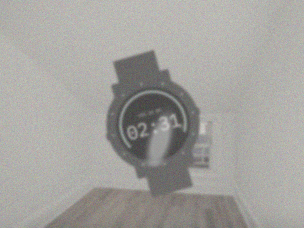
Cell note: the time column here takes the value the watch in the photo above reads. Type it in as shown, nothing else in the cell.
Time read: 2:31
